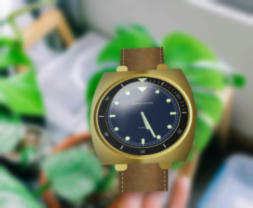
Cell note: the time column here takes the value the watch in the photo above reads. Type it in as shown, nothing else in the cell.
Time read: 5:26
